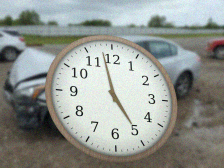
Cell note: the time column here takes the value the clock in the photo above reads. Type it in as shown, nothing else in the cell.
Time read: 4:58
